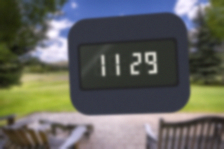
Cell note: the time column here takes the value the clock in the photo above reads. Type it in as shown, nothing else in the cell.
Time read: 11:29
